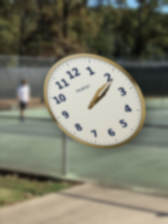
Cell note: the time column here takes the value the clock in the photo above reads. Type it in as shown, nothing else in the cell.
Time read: 2:11
